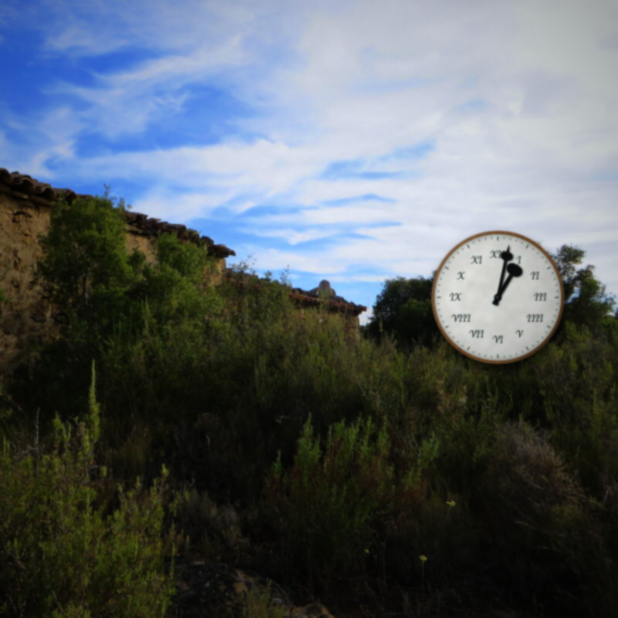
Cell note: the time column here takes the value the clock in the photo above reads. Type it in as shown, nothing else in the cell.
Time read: 1:02
